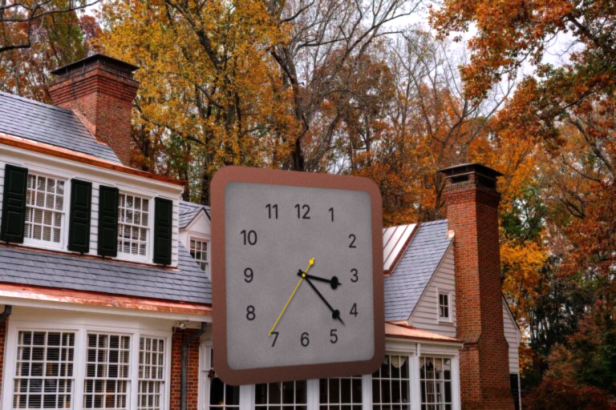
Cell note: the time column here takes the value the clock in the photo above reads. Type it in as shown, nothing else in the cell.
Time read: 3:22:36
